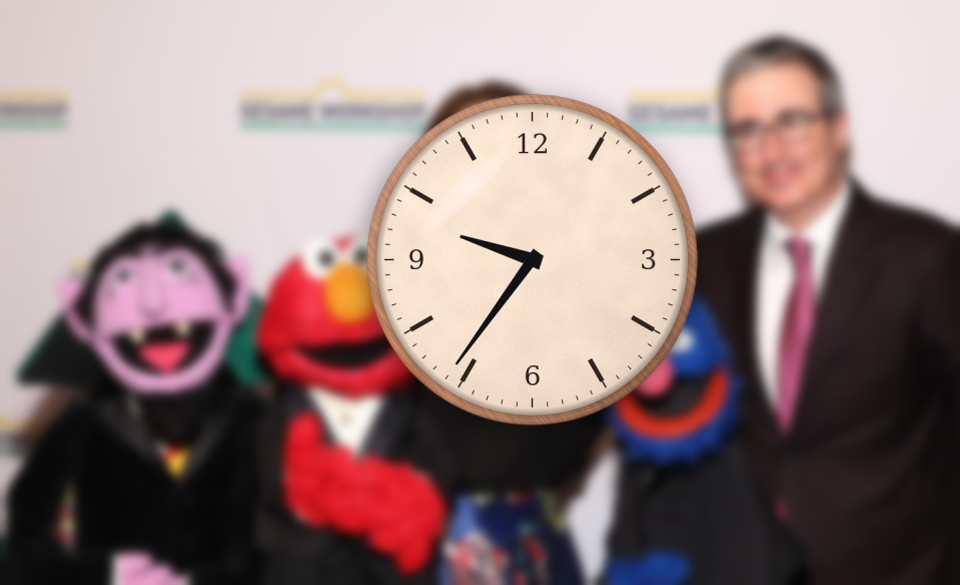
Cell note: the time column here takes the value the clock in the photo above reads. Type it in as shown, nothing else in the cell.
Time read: 9:36
